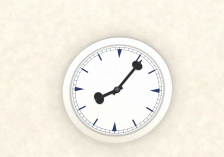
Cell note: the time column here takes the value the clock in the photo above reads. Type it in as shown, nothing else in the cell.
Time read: 8:06
